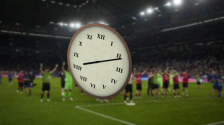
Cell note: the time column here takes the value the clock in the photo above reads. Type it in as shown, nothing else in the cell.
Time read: 8:11
